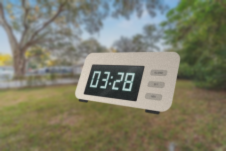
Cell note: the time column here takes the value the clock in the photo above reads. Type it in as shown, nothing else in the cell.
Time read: 3:28
